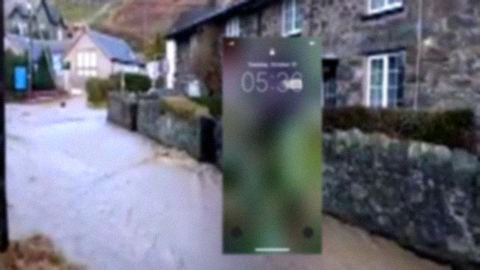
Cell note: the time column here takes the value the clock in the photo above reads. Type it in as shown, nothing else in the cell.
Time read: 5:36
